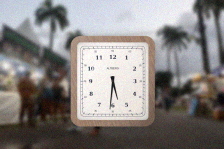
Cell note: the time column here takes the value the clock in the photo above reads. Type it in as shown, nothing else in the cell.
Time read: 5:31
